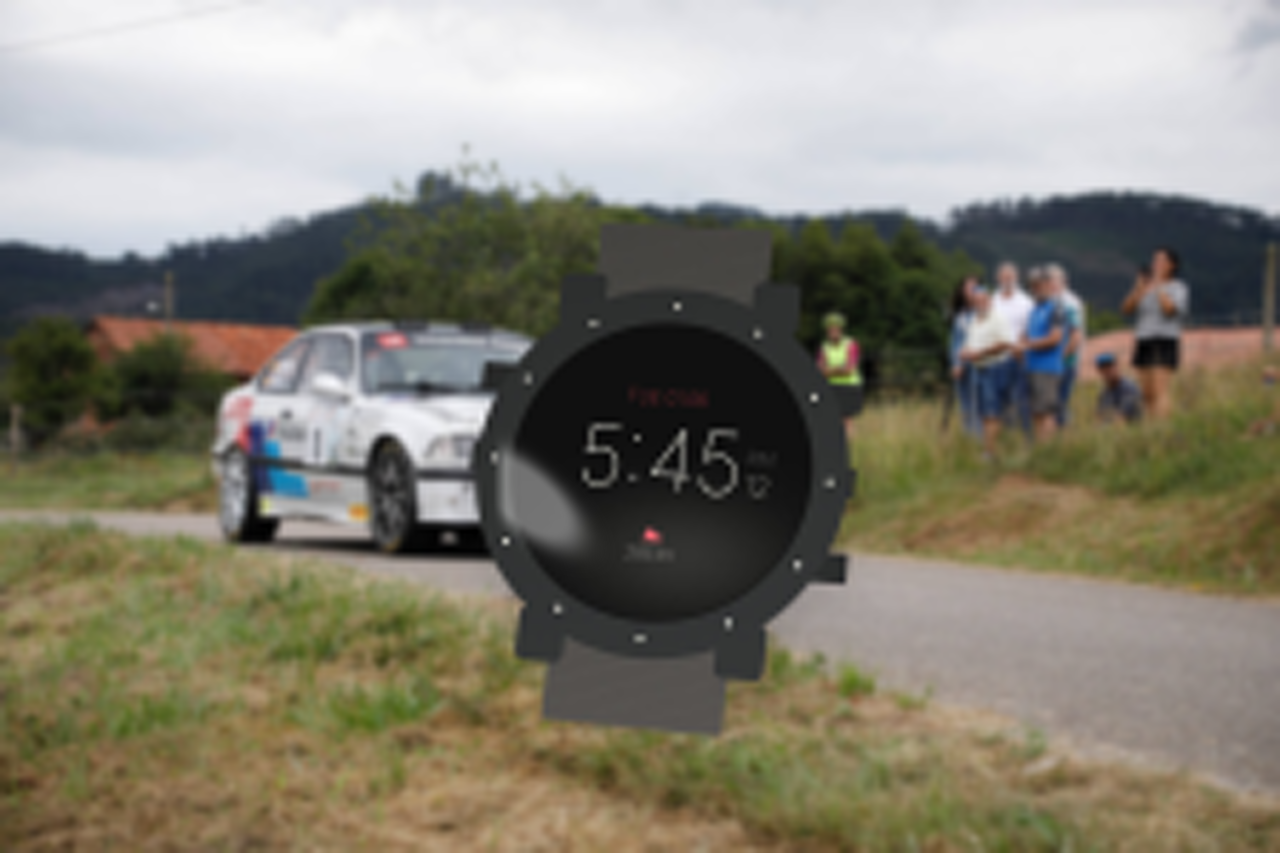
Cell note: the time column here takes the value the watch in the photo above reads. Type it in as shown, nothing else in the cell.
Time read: 5:45
